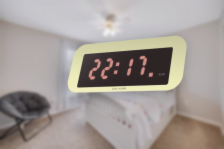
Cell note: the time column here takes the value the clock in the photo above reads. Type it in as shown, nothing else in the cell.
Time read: 22:17
